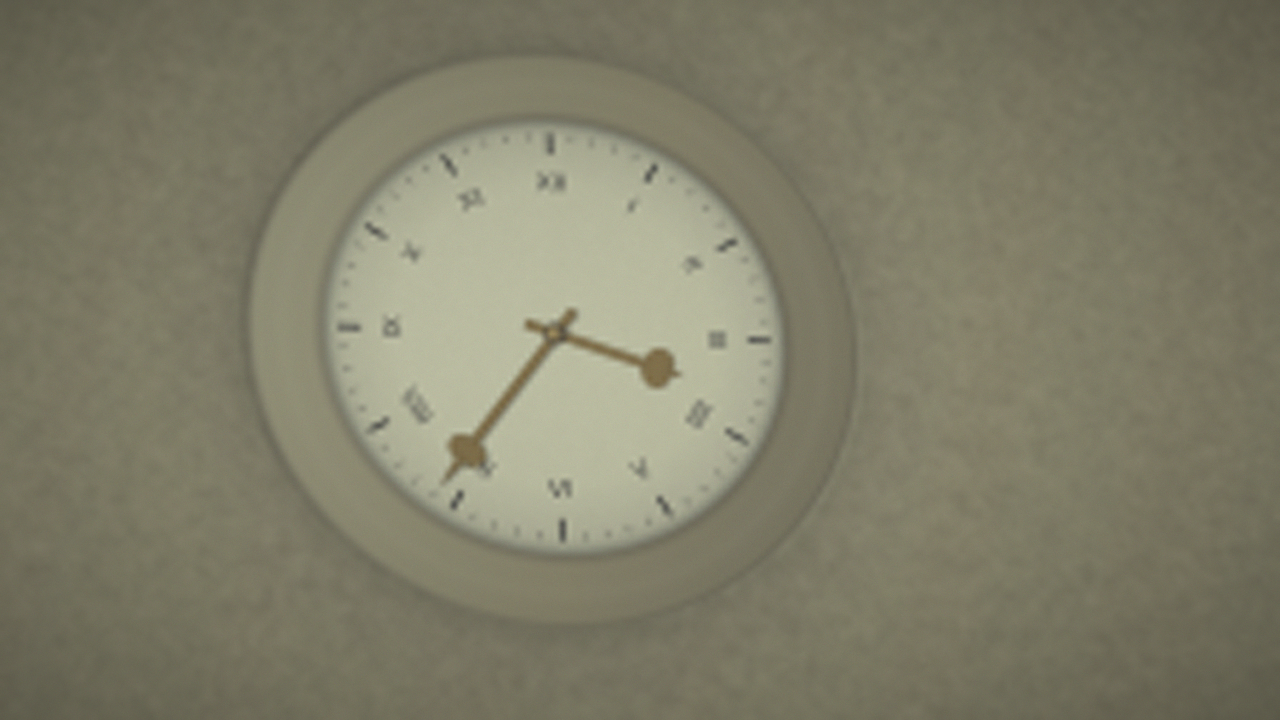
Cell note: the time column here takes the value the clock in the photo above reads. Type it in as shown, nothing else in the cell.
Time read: 3:36
